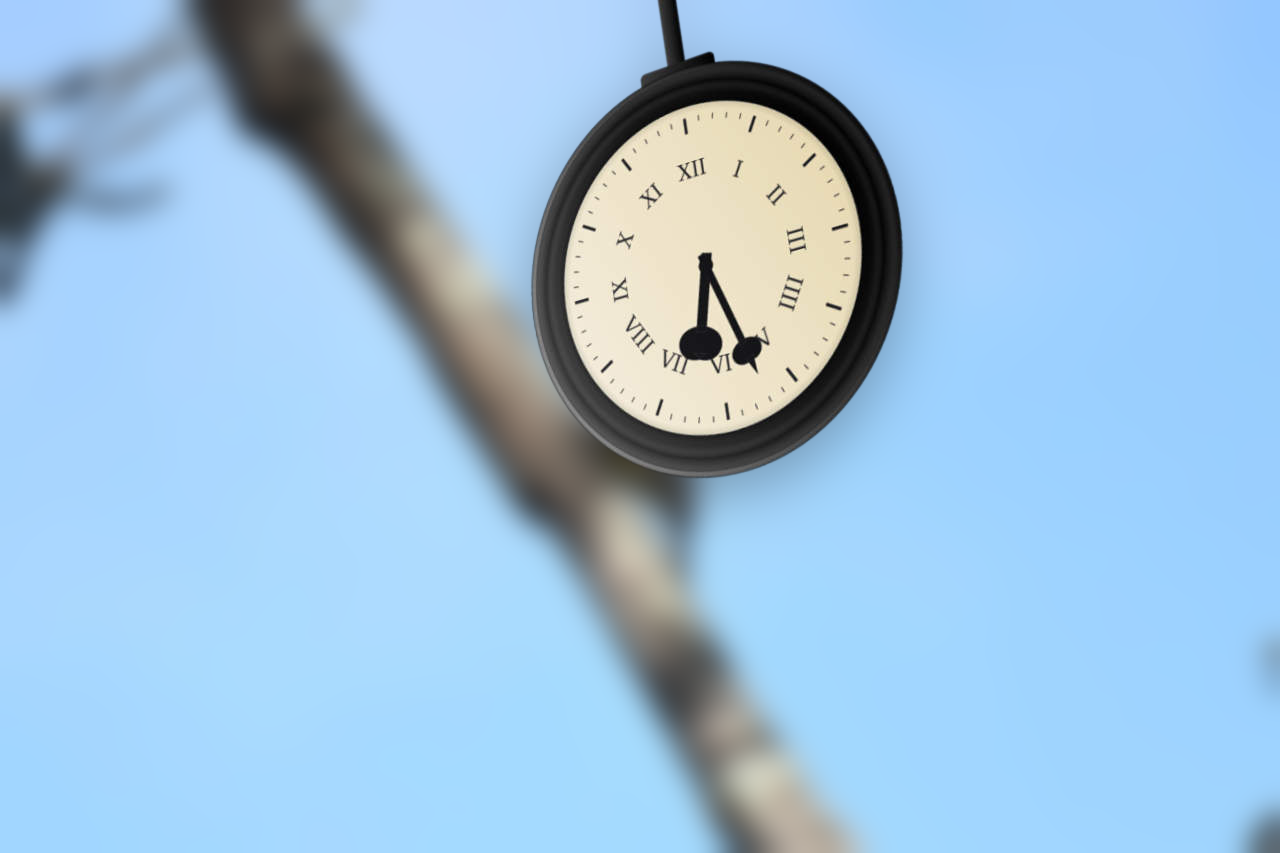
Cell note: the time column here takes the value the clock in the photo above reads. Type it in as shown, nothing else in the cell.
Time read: 6:27
